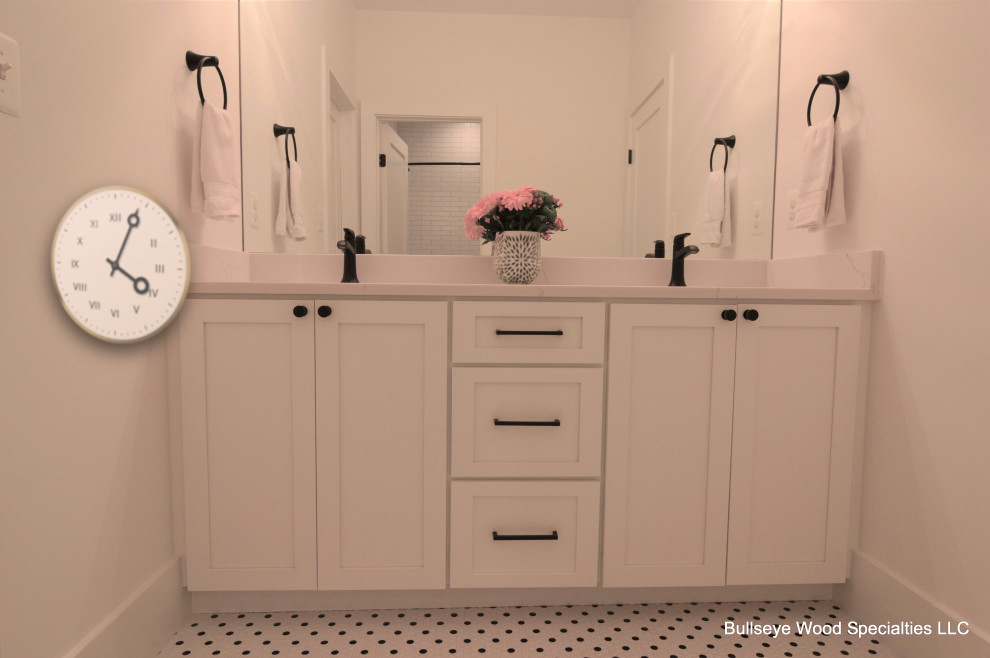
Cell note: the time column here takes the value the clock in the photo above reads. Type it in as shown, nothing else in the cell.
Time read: 4:04
